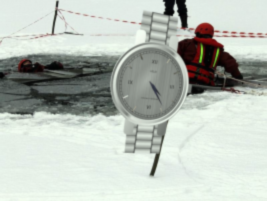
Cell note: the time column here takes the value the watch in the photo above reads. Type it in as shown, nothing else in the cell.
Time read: 4:24
